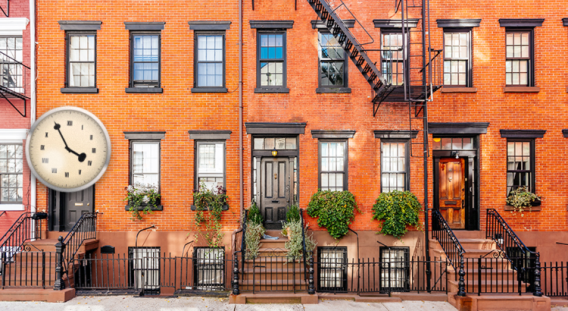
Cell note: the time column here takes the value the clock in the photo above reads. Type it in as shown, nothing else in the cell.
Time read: 3:55
